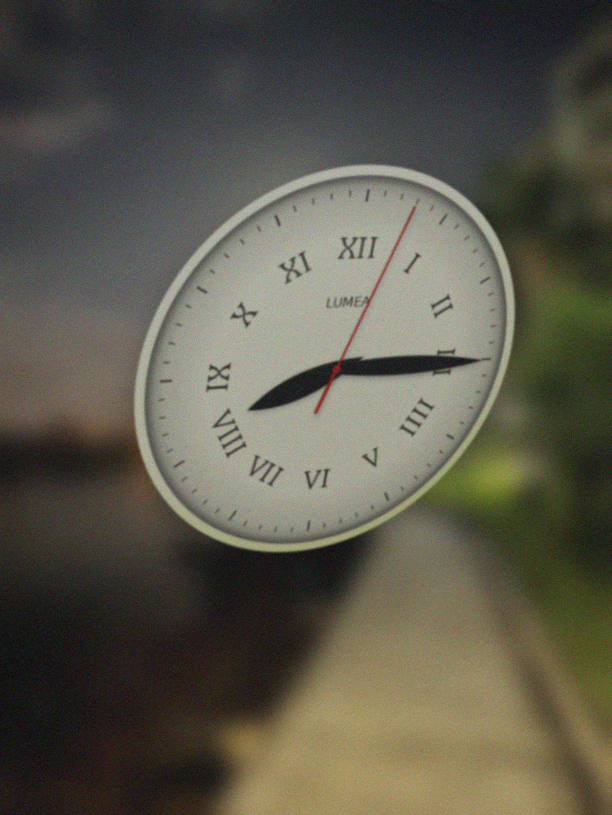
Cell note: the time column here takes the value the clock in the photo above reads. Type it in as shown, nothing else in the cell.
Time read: 8:15:03
